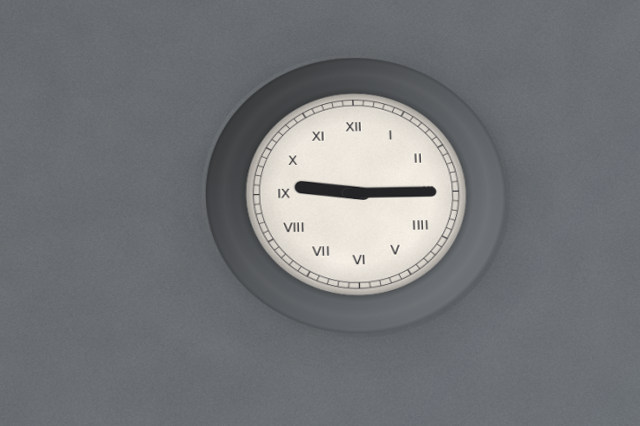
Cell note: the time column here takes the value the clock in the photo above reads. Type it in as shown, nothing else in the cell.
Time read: 9:15
